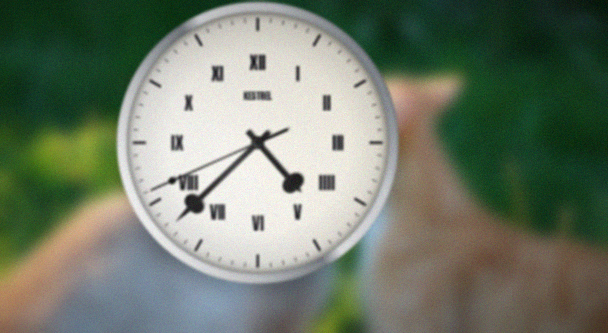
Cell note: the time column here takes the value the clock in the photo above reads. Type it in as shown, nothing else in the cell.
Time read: 4:37:41
